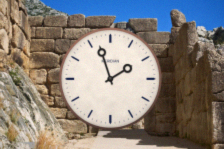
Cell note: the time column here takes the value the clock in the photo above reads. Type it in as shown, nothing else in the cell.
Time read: 1:57
